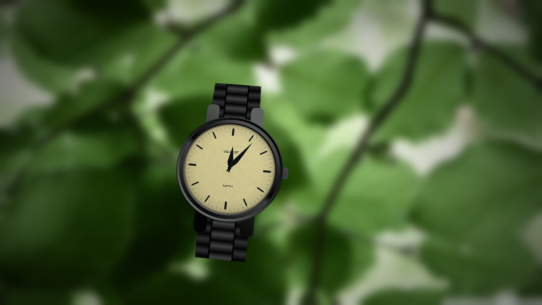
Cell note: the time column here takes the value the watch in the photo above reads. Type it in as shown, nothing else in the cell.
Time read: 12:06
